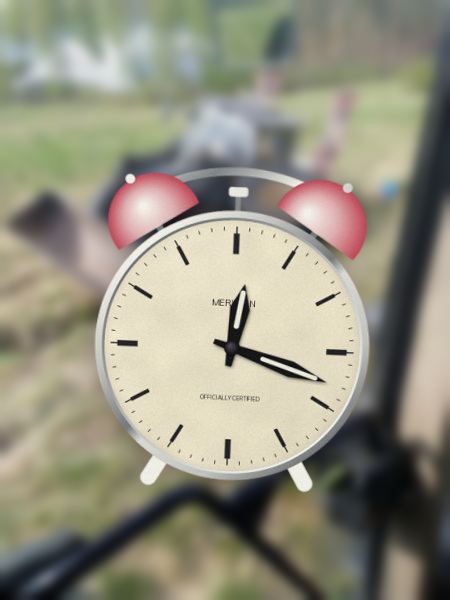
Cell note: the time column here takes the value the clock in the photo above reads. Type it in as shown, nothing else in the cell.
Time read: 12:18
